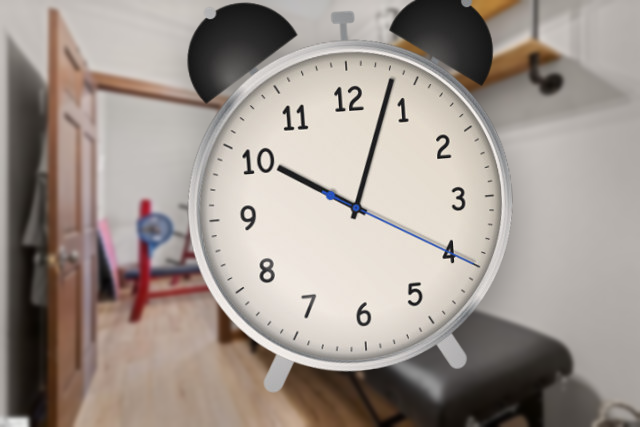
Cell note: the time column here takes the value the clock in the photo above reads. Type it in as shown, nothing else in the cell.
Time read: 10:03:20
